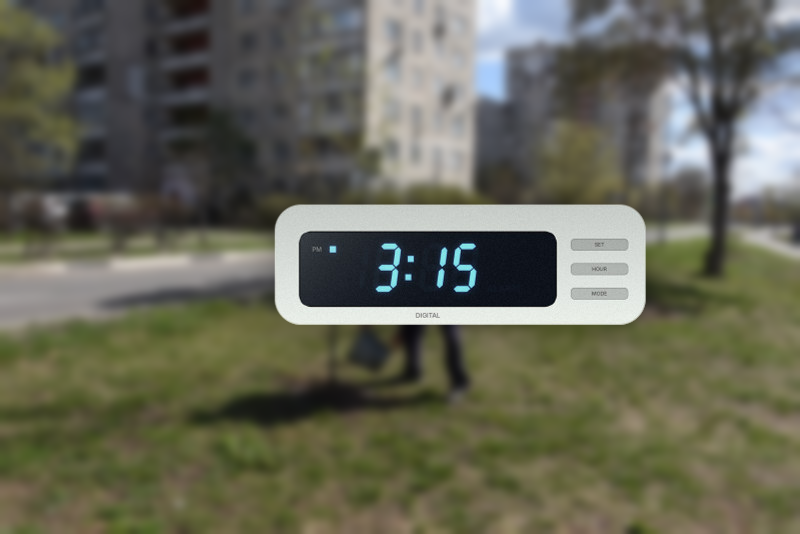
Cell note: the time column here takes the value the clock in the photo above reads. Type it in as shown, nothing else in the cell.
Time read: 3:15
